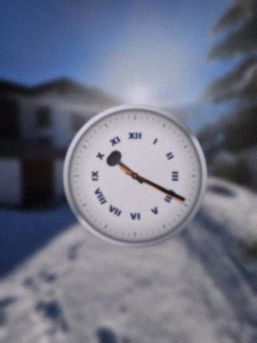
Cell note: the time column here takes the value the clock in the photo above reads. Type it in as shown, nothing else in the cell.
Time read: 10:19:20
